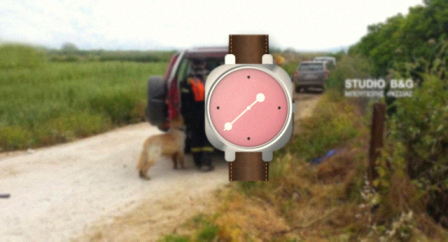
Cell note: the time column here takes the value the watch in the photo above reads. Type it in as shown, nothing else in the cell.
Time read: 1:38
